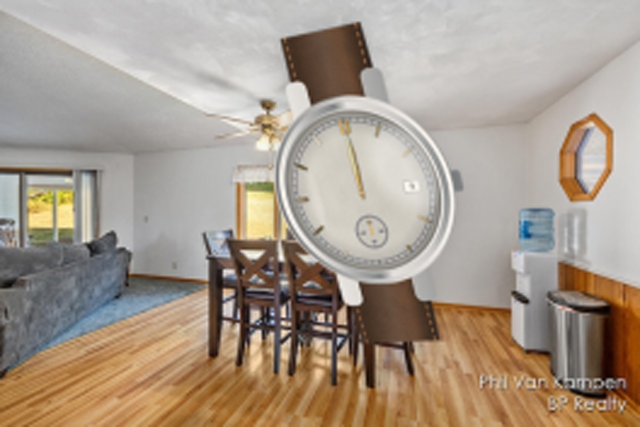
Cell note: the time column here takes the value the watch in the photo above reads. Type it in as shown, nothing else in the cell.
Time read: 12:00
